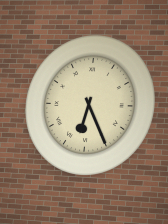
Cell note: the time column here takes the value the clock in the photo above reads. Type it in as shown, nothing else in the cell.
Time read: 6:25
